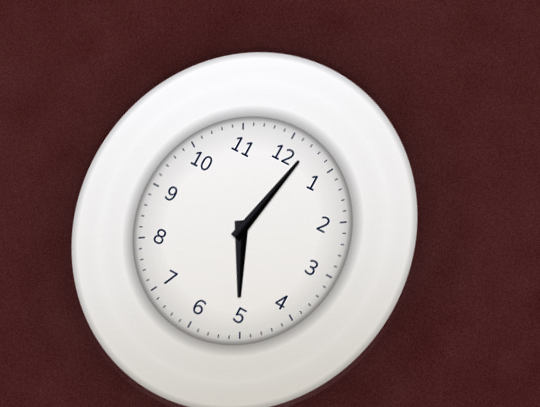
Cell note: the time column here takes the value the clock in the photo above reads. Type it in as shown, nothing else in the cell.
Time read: 5:02
